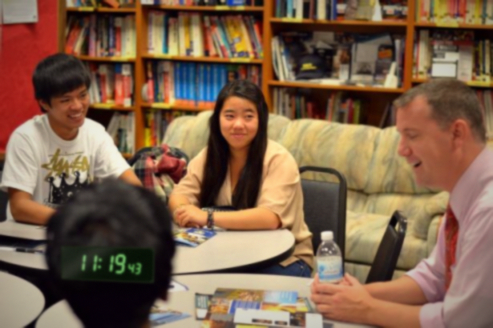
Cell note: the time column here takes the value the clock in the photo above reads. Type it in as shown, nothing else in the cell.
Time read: 11:19
